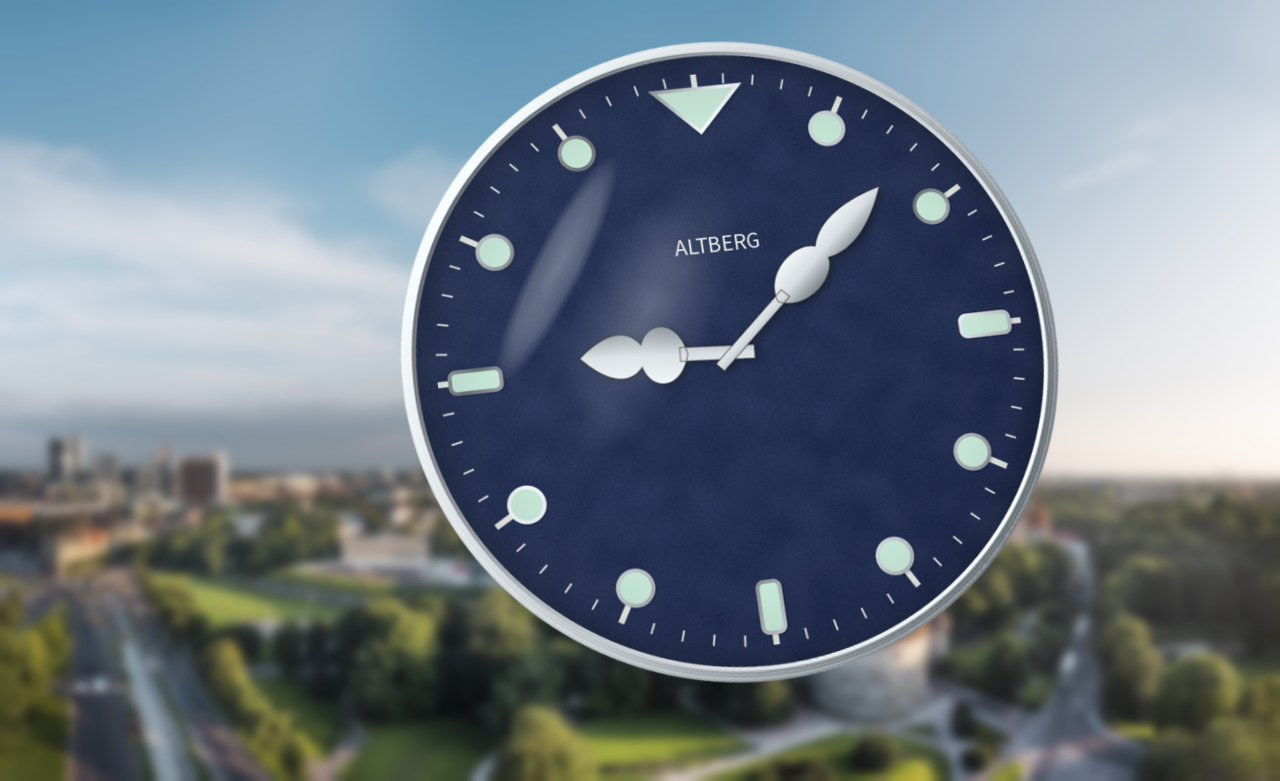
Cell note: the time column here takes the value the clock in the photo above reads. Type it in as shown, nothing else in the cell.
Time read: 9:08
